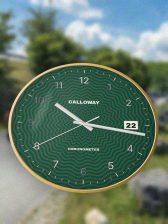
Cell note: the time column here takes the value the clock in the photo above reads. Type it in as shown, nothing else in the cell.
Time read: 10:16:40
